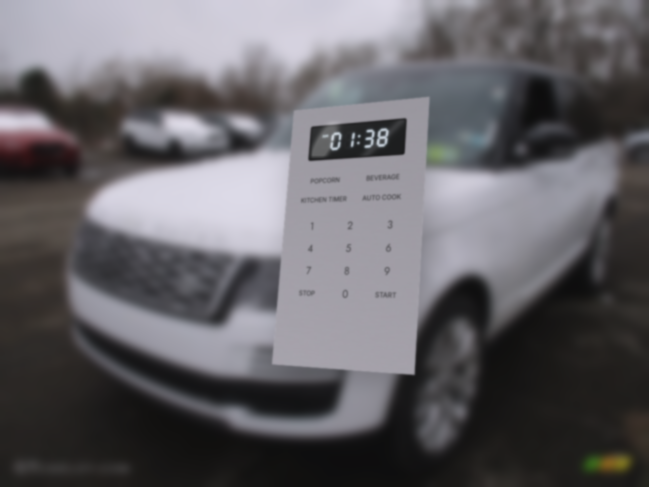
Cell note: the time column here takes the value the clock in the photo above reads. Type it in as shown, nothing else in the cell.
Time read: 1:38
